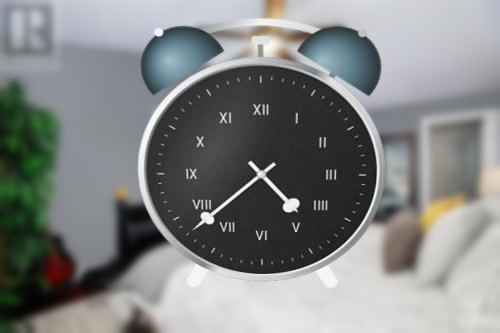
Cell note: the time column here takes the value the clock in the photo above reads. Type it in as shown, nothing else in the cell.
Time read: 4:38
